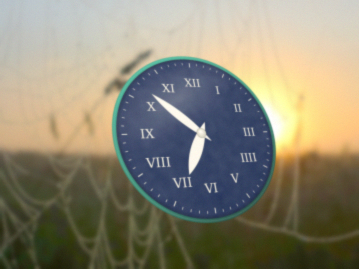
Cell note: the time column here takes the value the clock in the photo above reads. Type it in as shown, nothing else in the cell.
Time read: 6:52
